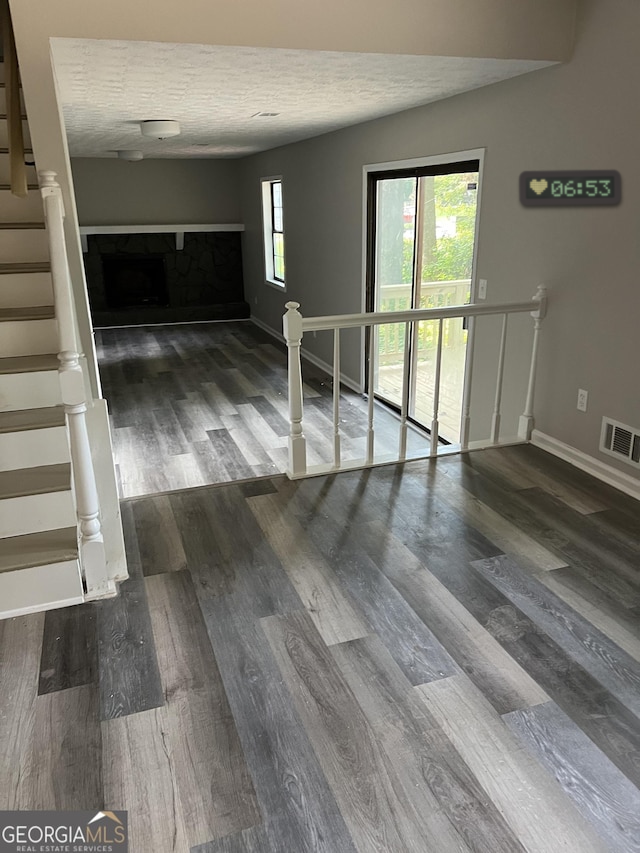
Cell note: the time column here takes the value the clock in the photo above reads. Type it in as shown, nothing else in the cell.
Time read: 6:53
